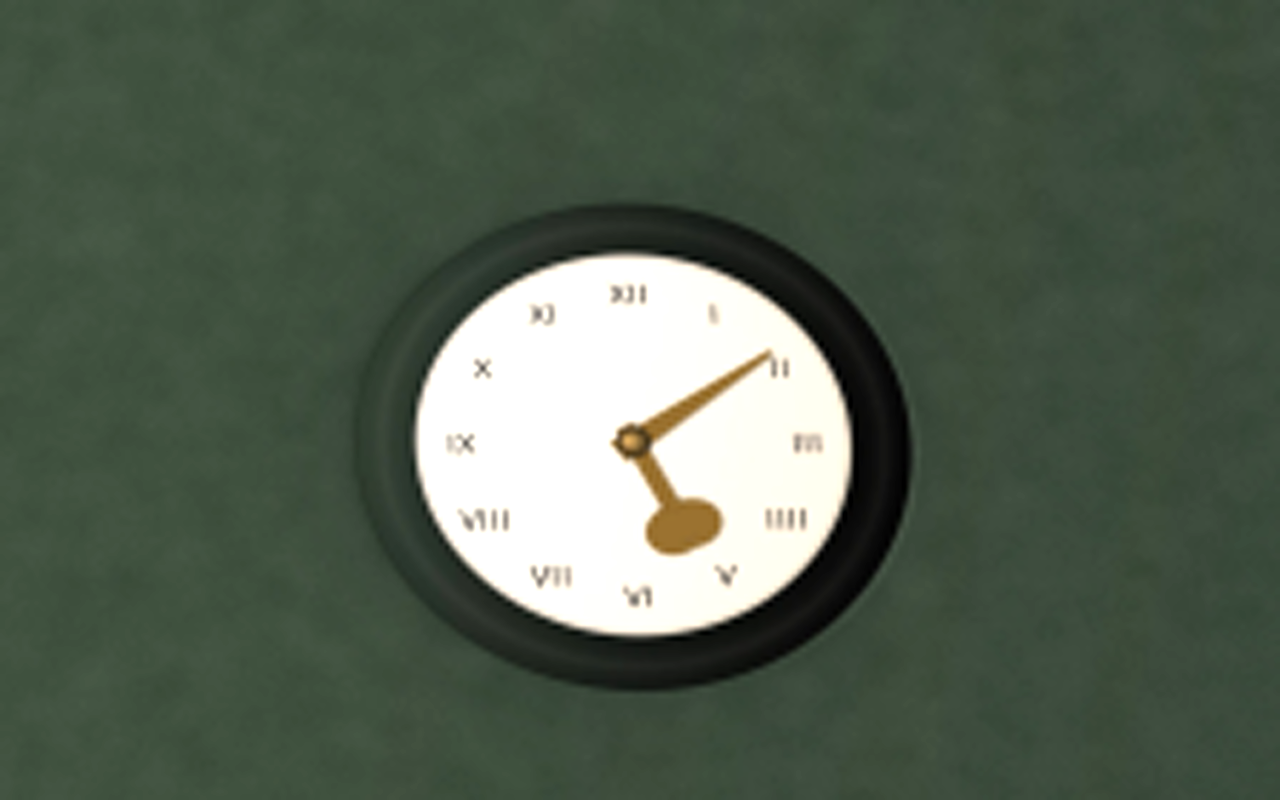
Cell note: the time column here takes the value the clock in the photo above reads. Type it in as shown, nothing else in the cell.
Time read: 5:09
